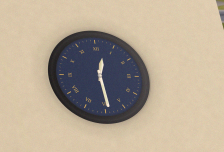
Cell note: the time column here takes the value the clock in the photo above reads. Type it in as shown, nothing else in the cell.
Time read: 12:29
